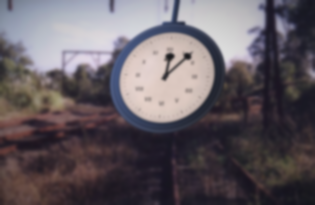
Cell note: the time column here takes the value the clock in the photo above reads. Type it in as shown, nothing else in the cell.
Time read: 12:07
